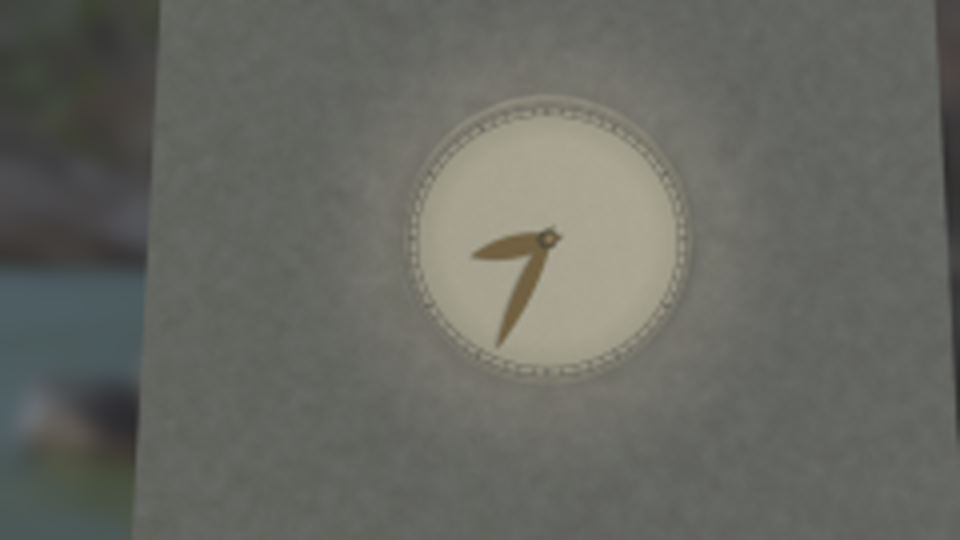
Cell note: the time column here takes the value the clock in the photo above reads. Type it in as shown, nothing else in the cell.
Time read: 8:34
